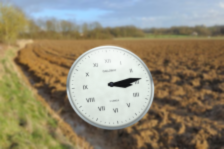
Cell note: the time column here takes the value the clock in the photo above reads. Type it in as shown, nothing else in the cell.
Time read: 3:14
